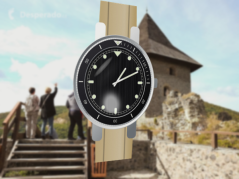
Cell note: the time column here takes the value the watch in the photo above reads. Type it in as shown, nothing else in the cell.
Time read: 1:11
